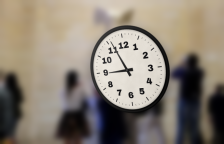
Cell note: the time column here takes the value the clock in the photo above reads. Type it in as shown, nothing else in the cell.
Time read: 8:56
